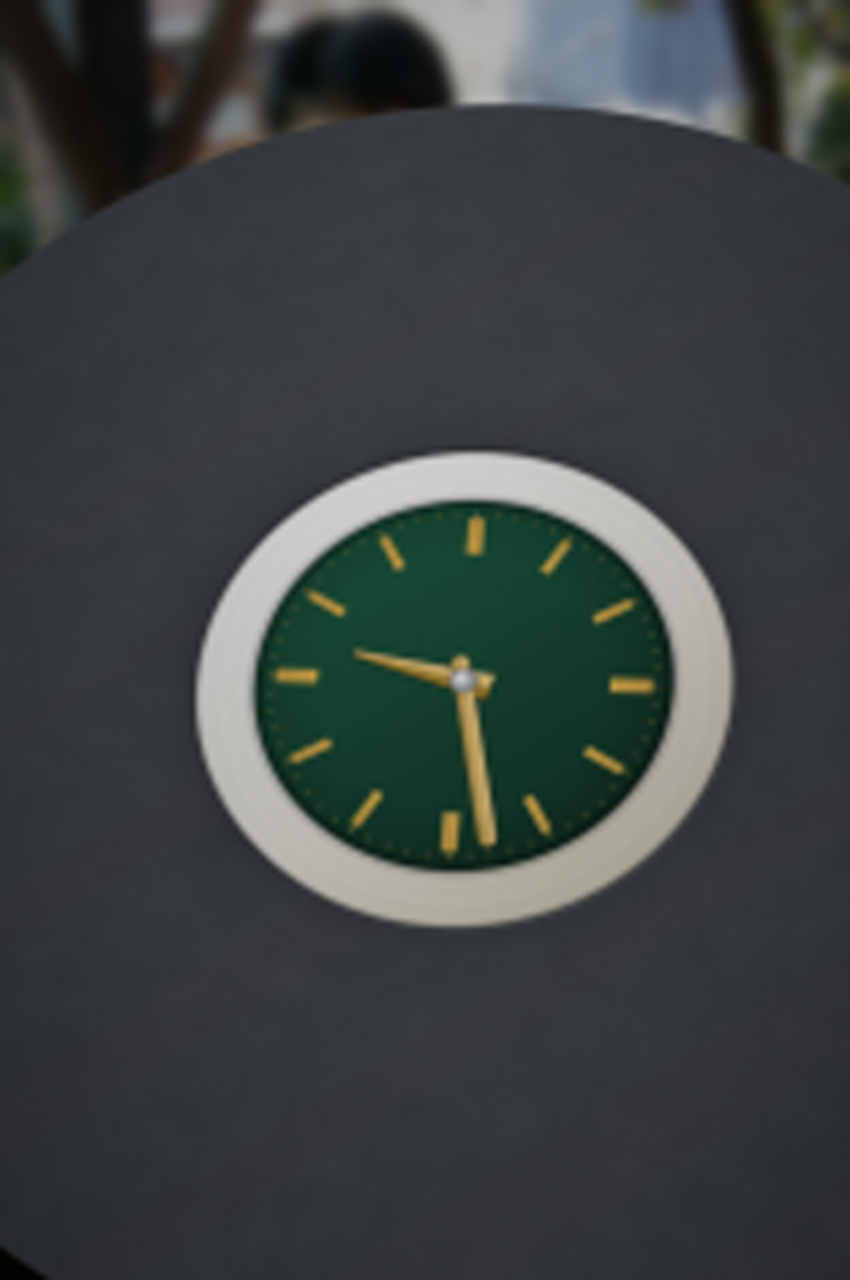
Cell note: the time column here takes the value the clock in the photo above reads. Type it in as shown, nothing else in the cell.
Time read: 9:28
